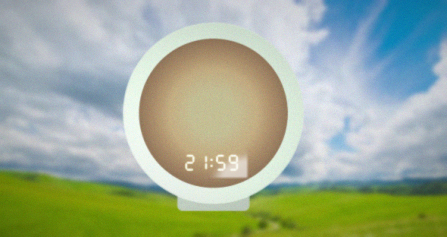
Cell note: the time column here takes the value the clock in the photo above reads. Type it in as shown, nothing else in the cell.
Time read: 21:59
